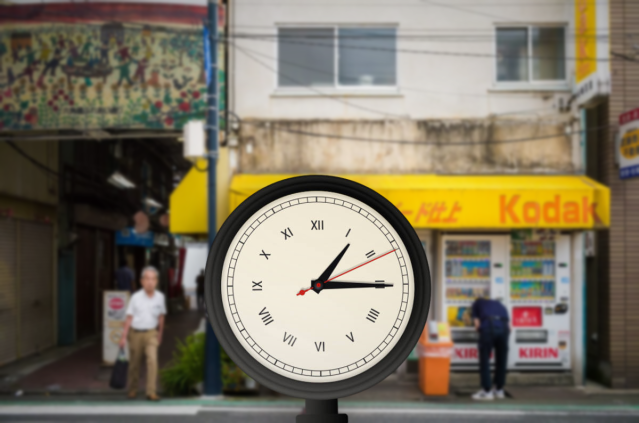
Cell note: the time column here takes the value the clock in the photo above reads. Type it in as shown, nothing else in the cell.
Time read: 1:15:11
